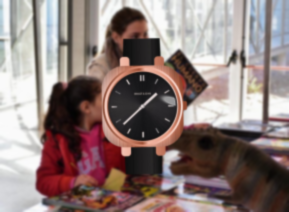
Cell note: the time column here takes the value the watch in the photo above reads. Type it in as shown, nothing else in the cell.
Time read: 1:38
